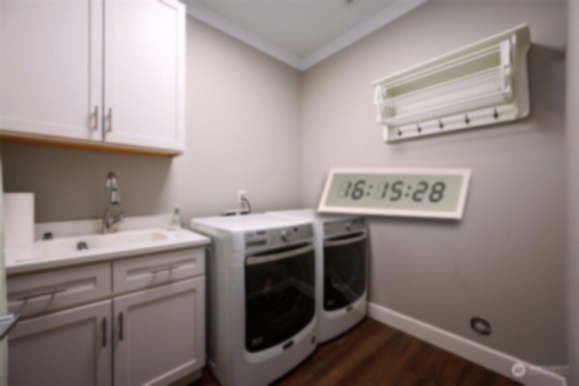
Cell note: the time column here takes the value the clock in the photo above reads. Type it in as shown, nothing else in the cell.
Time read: 16:15:28
